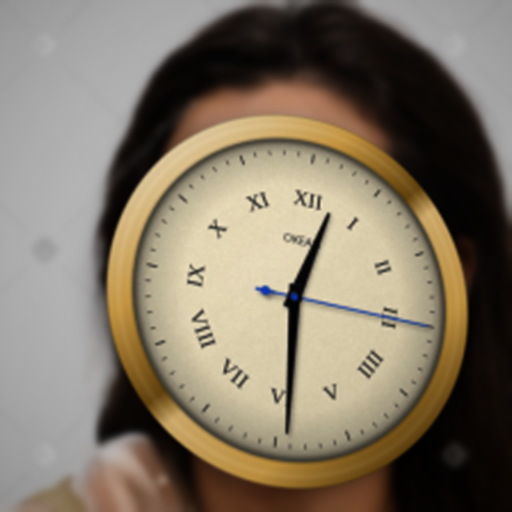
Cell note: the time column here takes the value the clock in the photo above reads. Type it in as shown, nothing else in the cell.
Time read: 12:29:15
